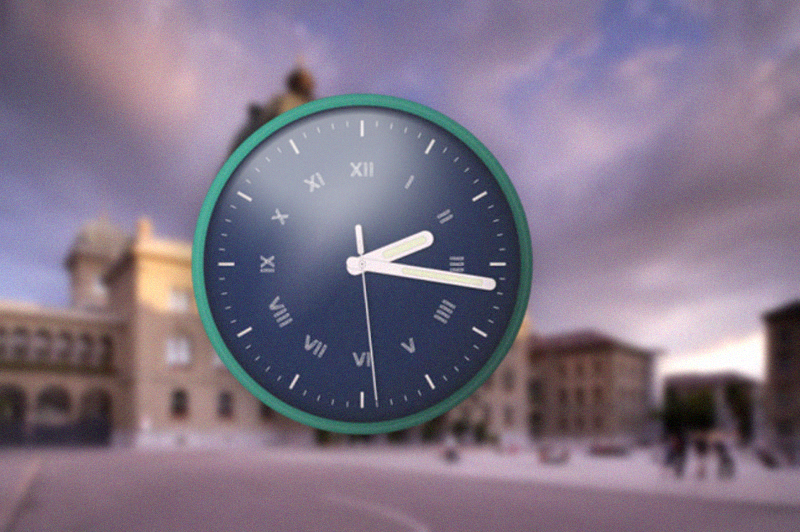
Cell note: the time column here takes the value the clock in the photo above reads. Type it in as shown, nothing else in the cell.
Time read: 2:16:29
